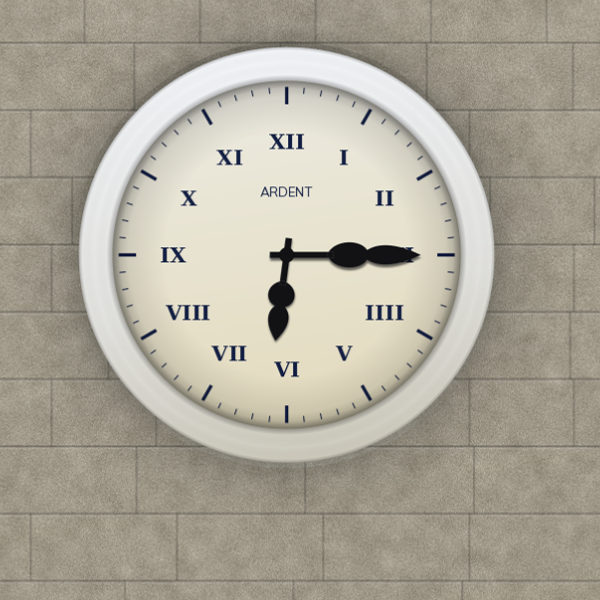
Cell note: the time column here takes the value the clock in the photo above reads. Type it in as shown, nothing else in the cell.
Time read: 6:15
